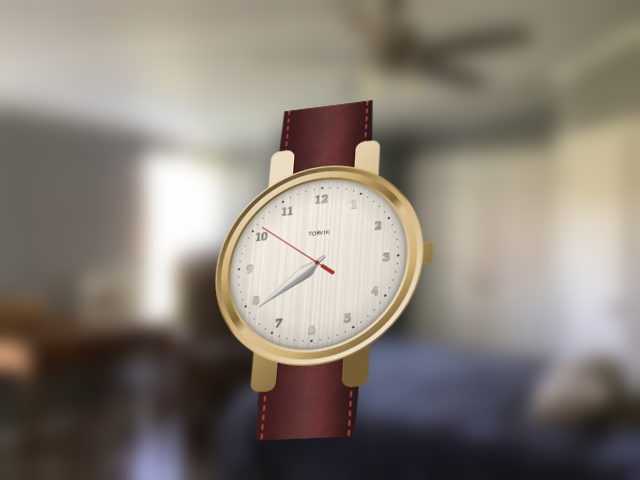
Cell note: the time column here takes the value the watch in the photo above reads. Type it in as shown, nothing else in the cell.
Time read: 7:38:51
